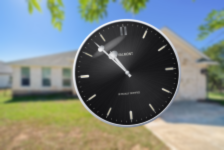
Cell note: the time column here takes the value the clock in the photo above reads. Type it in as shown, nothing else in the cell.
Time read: 10:53
